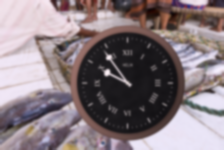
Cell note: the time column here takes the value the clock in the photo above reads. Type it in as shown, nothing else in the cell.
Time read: 9:54
